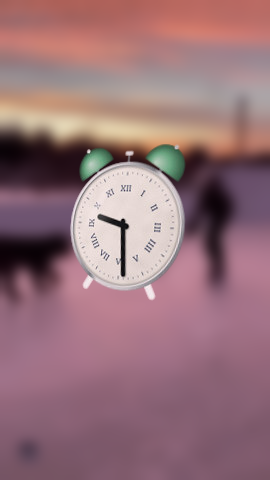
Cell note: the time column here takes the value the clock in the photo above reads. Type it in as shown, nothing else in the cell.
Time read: 9:29
